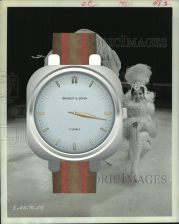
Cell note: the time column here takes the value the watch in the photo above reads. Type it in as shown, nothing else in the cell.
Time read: 3:17
